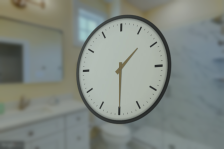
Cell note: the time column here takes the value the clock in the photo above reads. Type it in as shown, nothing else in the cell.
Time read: 1:30
